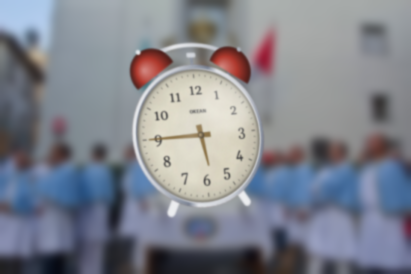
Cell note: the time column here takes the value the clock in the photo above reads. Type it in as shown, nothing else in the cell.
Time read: 5:45
